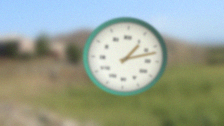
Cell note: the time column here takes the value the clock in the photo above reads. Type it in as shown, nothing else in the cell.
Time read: 1:12
